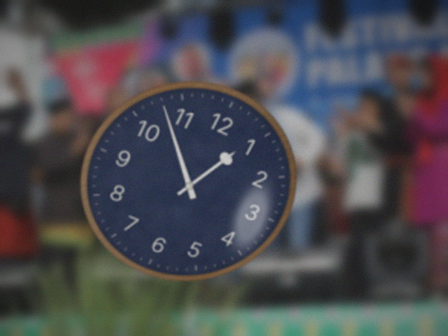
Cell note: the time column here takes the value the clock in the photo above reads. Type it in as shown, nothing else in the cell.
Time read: 12:53
